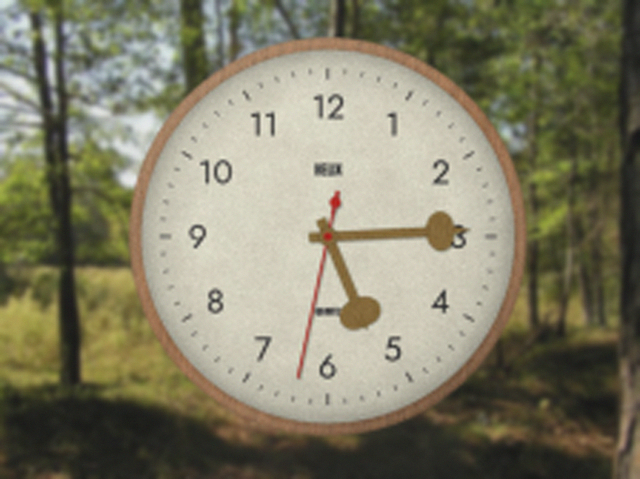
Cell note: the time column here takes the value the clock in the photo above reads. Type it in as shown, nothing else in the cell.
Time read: 5:14:32
